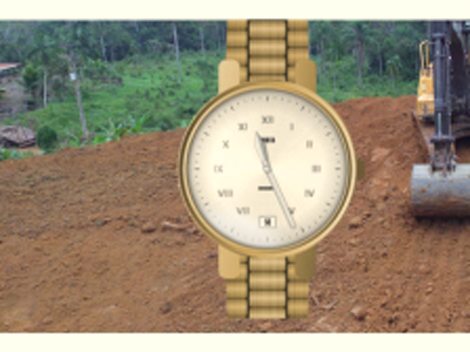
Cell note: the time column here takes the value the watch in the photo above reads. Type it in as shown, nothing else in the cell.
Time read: 11:26
